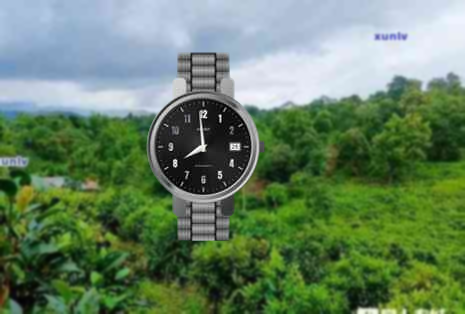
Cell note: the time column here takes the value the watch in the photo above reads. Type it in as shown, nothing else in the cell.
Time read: 7:59
